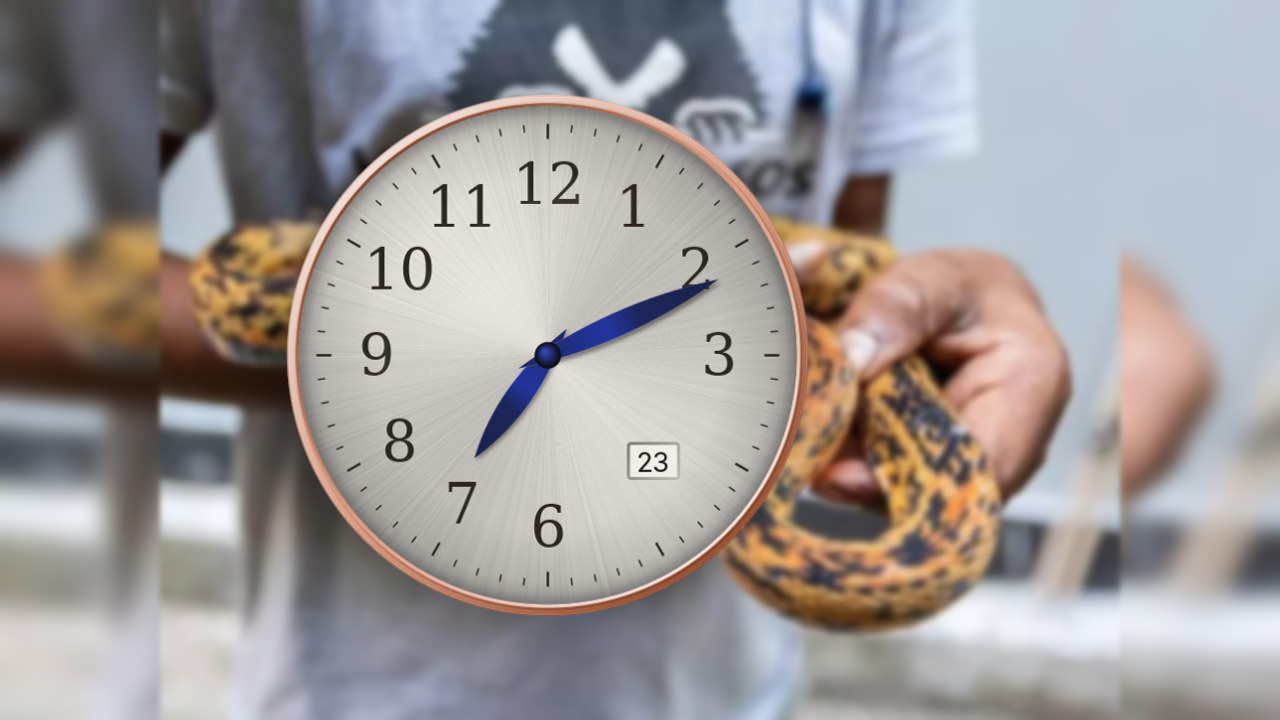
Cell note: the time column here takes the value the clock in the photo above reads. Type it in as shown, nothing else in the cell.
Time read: 7:11
